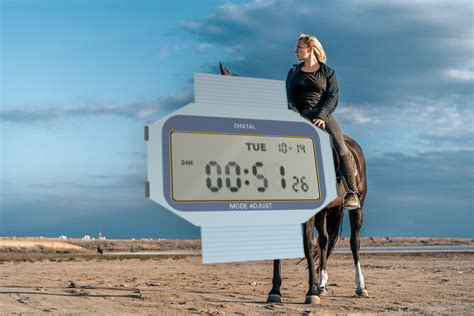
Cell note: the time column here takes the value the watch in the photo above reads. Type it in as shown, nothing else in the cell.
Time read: 0:51:26
